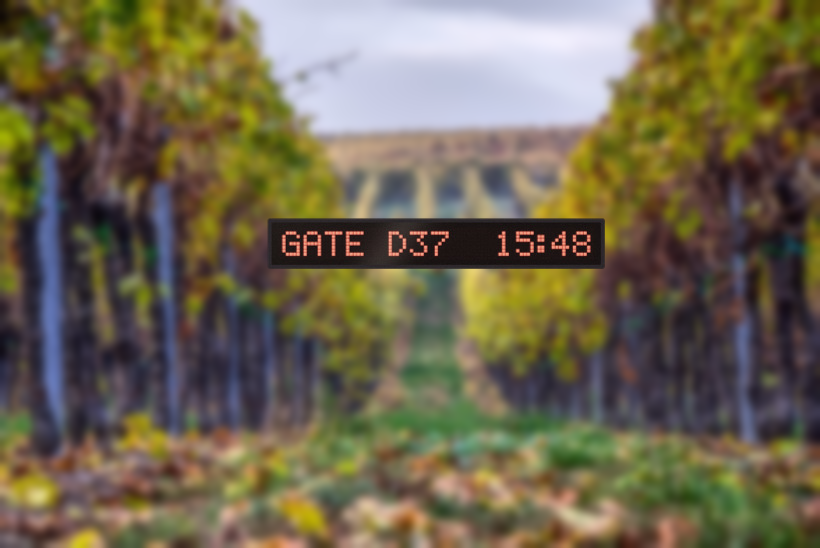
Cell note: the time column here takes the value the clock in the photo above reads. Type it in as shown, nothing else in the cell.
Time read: 15:48
